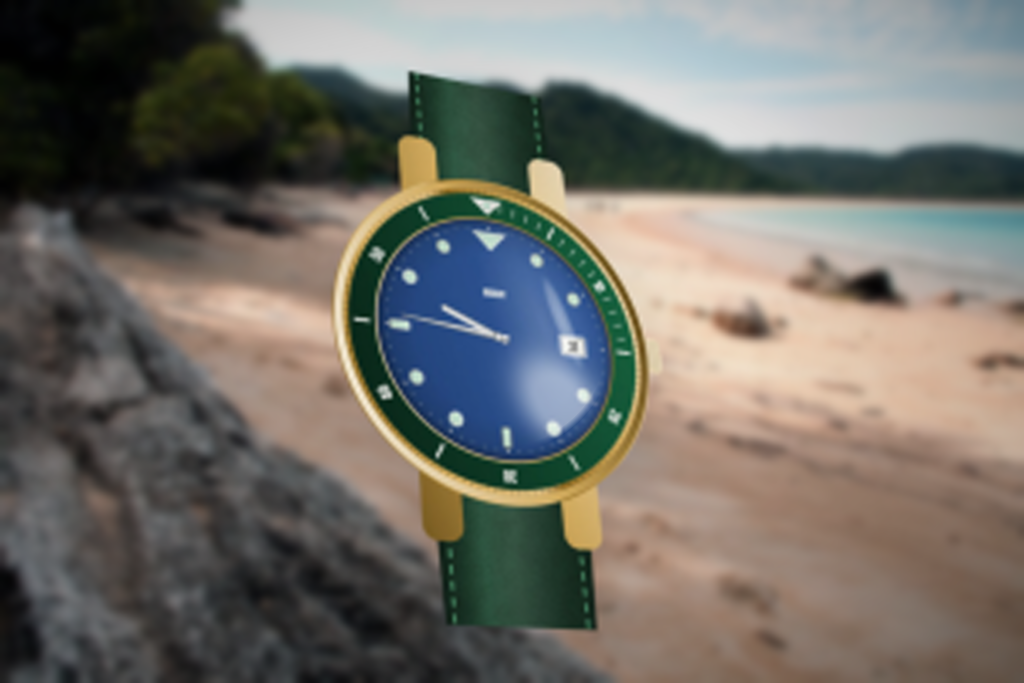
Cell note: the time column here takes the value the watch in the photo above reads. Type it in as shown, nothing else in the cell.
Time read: 9:46
